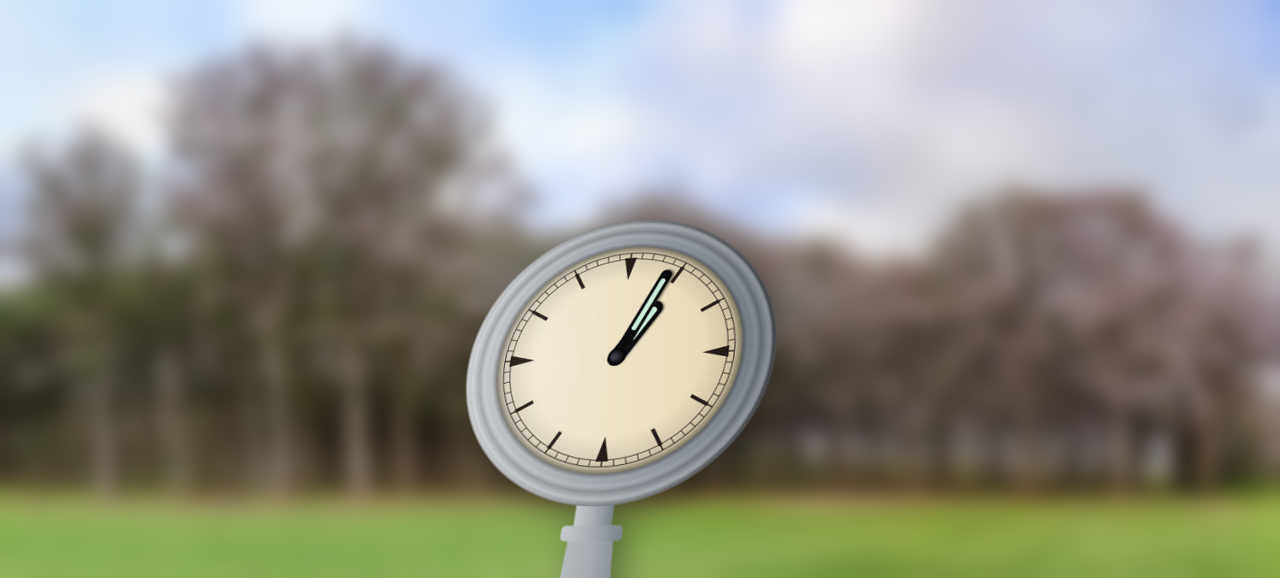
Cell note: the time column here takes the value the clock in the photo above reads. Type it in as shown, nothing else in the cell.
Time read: 1:04
